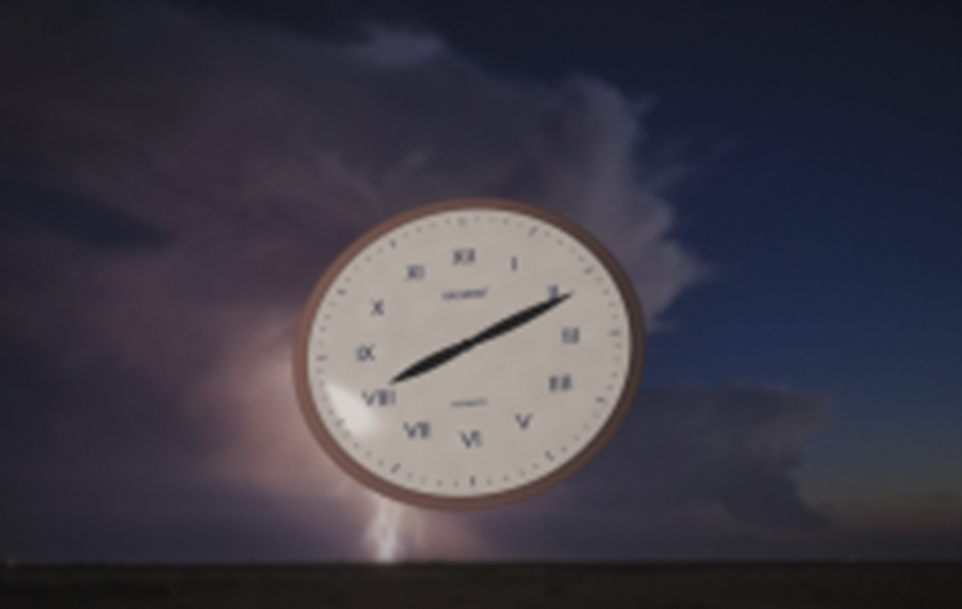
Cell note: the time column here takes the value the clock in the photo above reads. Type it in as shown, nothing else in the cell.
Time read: 8:11
